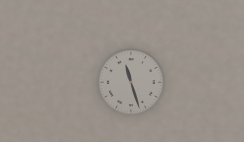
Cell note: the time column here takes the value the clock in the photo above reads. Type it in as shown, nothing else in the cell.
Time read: 11:27
